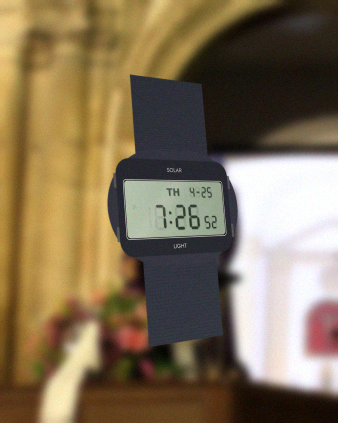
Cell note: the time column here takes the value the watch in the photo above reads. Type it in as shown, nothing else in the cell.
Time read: 7:26:52
